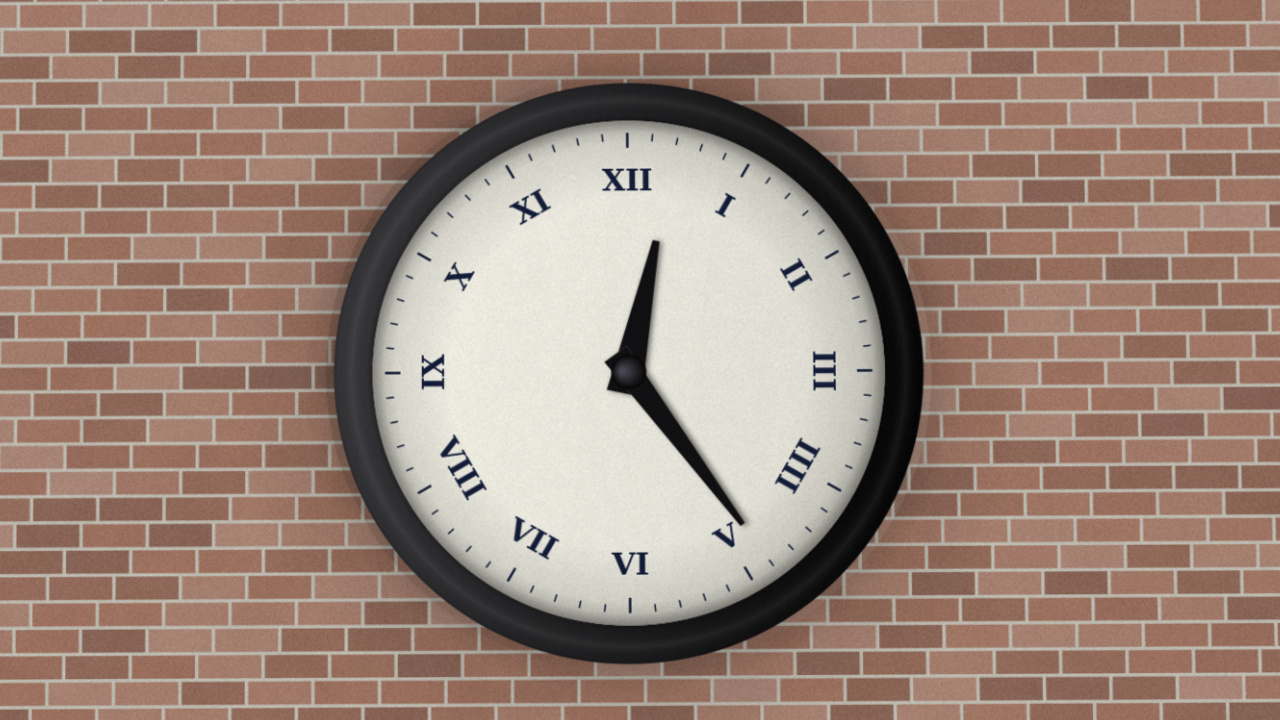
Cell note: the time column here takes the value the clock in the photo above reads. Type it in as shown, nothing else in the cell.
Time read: 12:24
